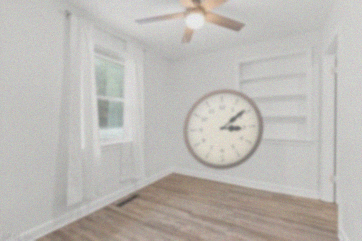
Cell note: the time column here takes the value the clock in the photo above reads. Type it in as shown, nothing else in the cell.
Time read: 3:09
